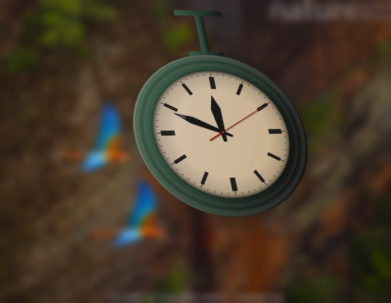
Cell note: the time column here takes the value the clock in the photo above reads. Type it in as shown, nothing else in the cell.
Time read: 11:49:10
